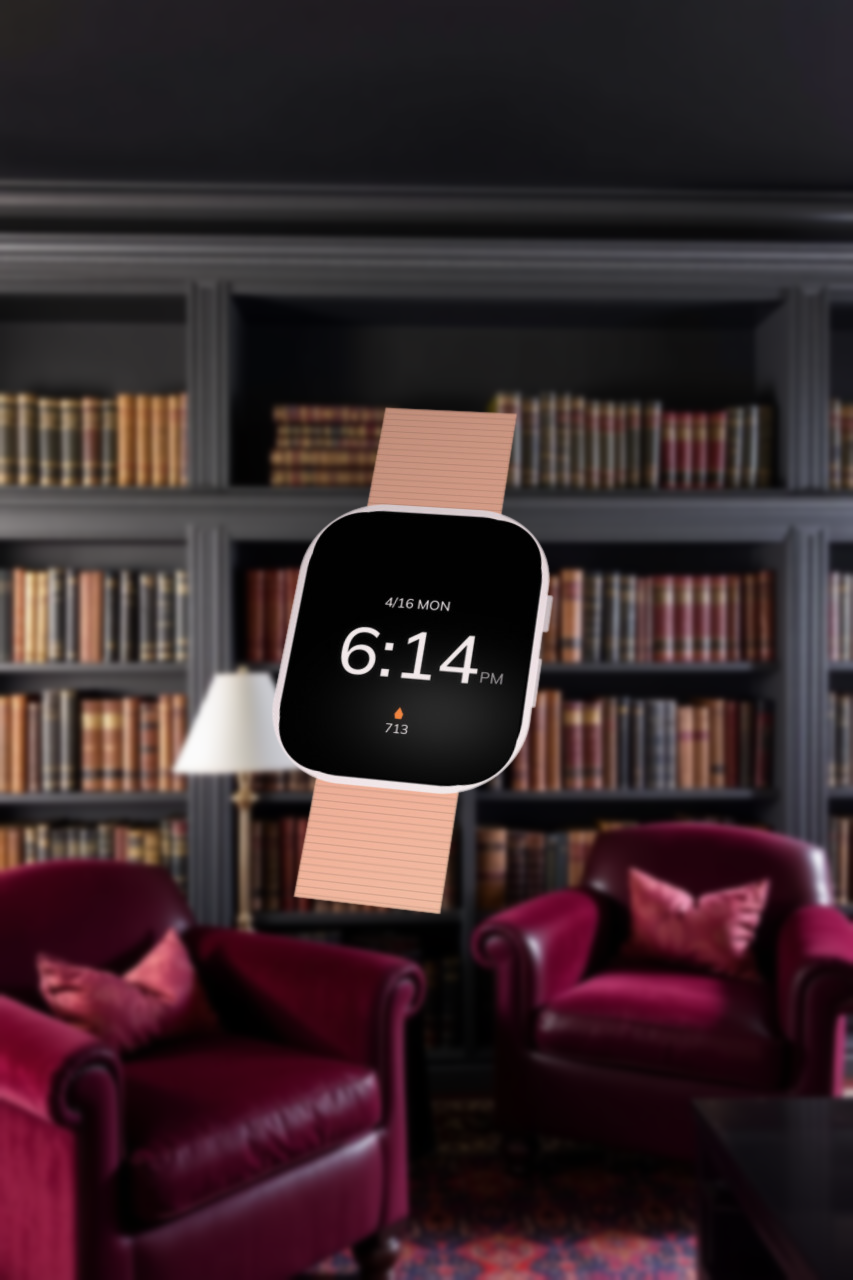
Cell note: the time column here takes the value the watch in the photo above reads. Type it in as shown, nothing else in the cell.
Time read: 6:14
